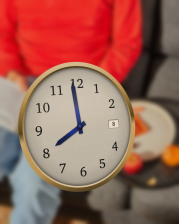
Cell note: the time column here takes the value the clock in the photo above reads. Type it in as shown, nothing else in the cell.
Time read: 7:59
